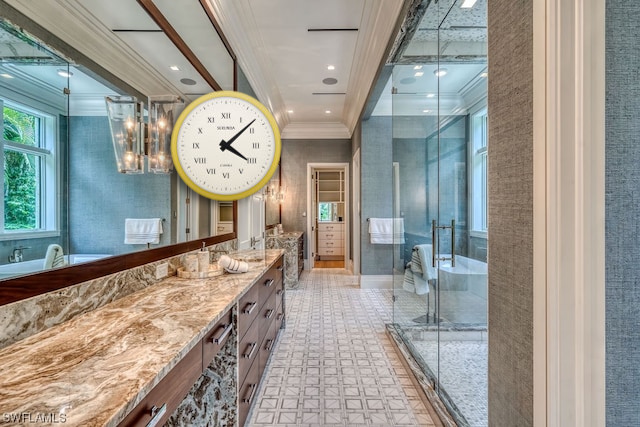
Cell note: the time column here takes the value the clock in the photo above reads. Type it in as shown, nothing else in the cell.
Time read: 4:08
